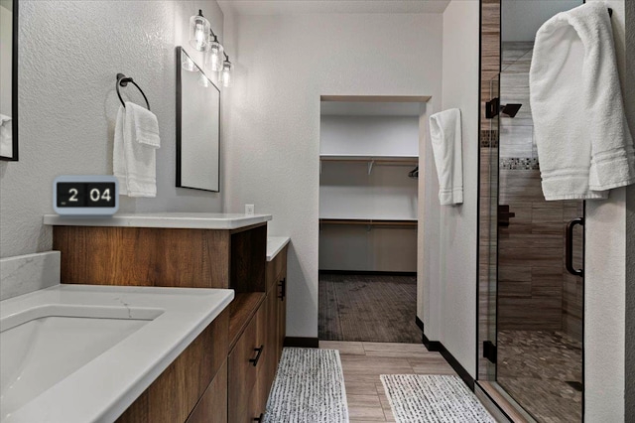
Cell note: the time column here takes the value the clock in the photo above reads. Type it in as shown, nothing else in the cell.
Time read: 2:04
